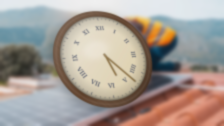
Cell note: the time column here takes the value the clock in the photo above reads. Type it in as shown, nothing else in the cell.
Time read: 5:23
